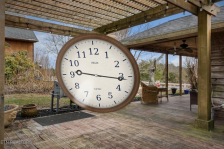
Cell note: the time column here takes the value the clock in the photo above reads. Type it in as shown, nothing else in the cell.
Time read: 9:16
